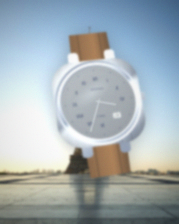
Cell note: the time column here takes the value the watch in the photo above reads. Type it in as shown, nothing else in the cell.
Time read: 3:34
